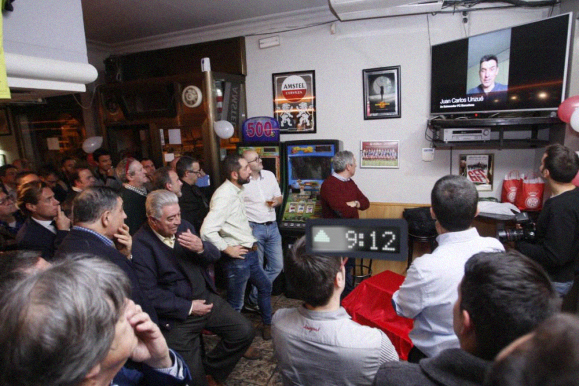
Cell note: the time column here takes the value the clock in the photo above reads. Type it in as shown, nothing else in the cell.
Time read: 9:12
